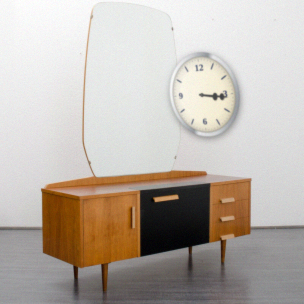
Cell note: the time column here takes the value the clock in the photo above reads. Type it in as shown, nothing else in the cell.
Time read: 3:16
